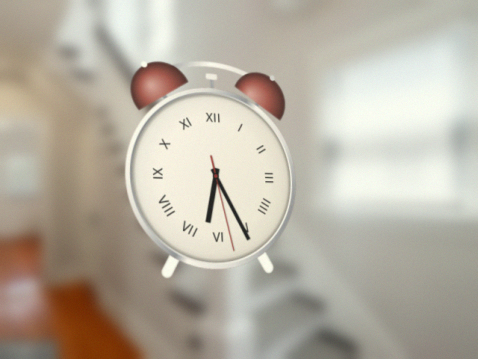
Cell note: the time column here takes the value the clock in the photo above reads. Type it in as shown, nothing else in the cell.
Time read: 6:25:28
